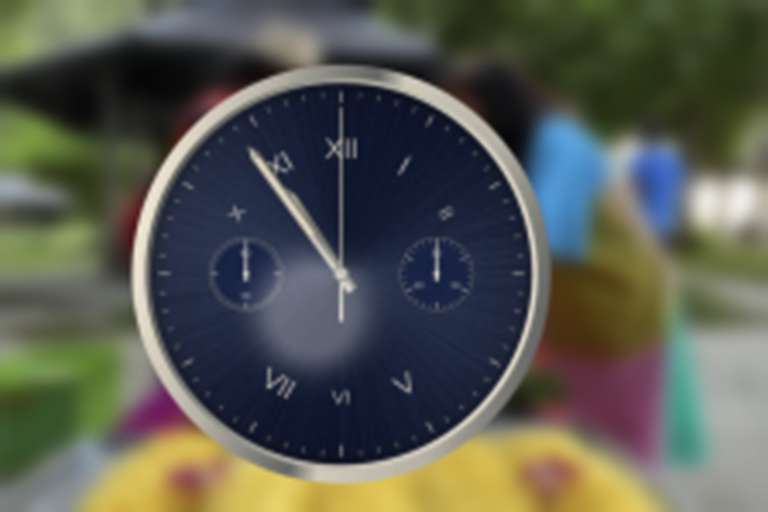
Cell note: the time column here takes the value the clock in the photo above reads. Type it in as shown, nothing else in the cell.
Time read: 10:54
